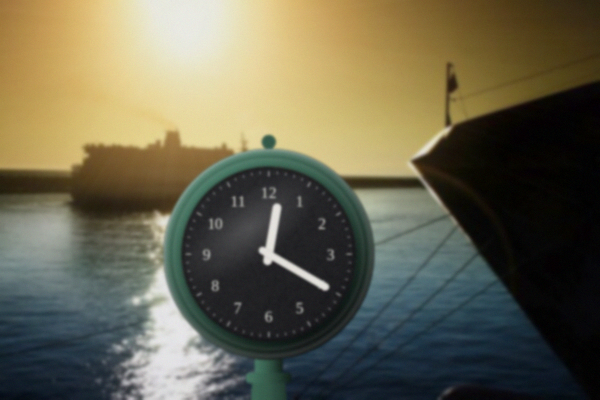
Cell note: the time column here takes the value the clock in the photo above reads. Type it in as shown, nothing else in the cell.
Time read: 12:20
